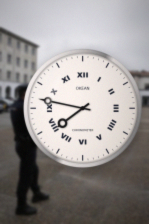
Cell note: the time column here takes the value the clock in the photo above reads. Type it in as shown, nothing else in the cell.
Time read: 7:47
